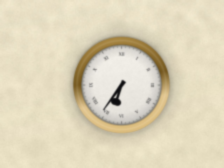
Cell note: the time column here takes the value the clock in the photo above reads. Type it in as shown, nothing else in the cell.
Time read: 6:36
